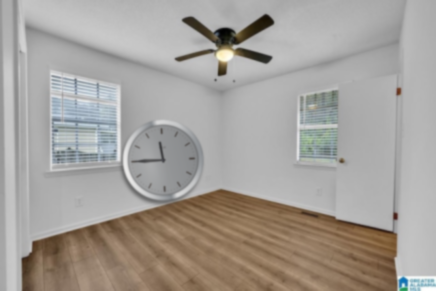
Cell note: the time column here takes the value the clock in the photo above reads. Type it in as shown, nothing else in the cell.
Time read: 11:45
